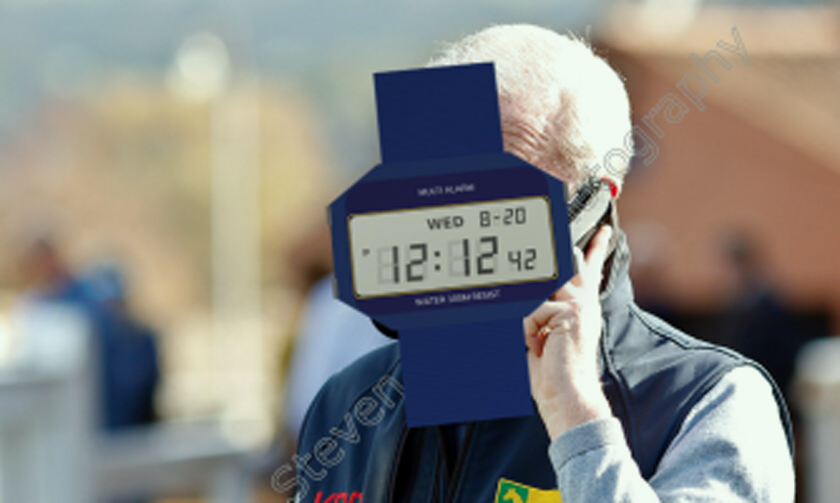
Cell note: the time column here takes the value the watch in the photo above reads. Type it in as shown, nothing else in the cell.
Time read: 12:12:42
